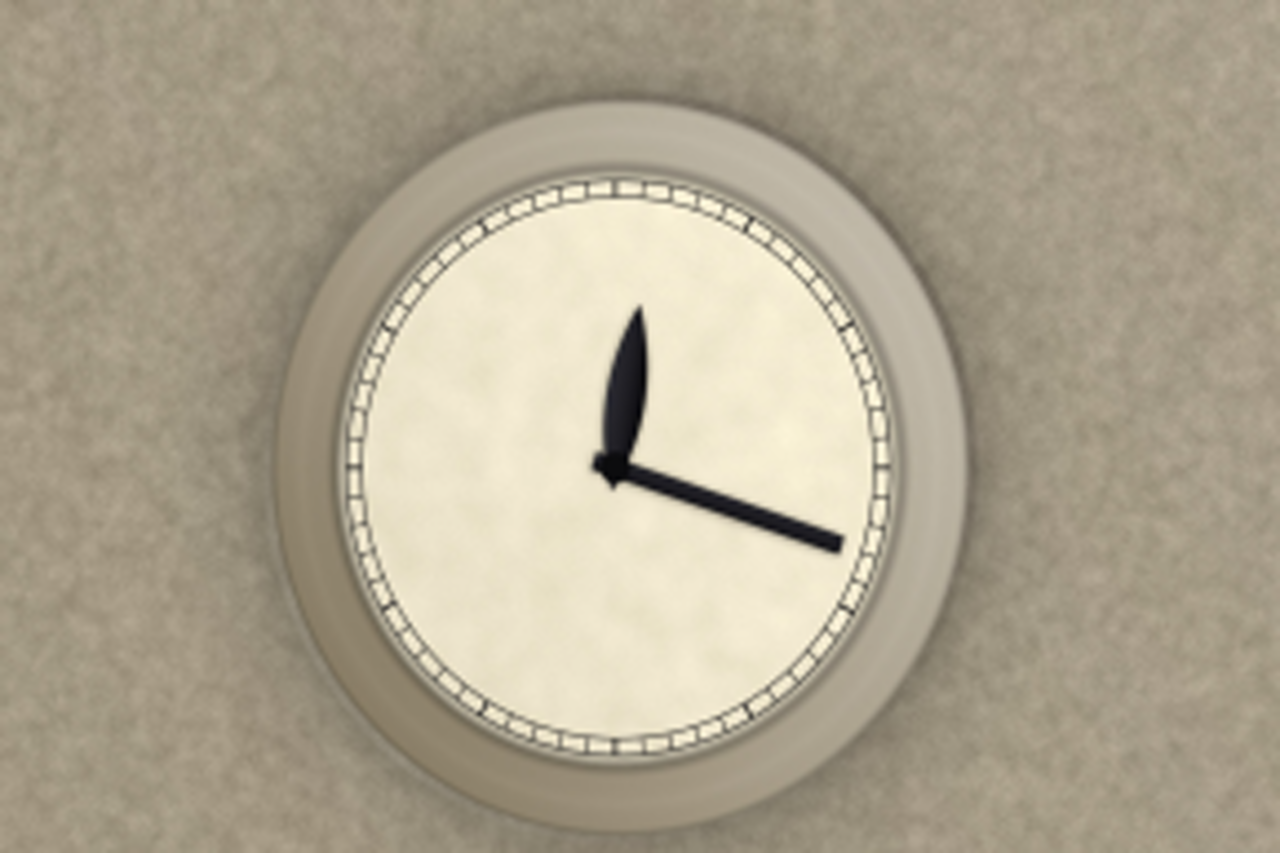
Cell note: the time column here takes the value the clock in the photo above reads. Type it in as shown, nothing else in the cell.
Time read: 12:18
